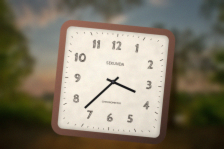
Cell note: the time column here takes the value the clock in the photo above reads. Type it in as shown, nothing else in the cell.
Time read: 3:37
